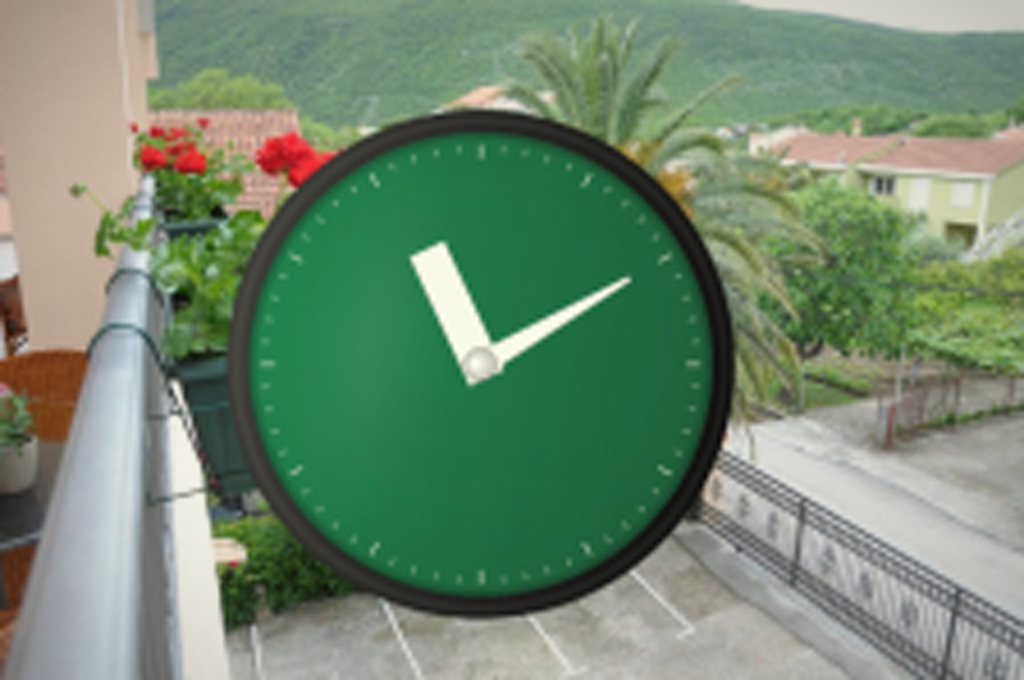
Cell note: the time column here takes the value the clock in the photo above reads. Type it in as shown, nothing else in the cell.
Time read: 11:10
